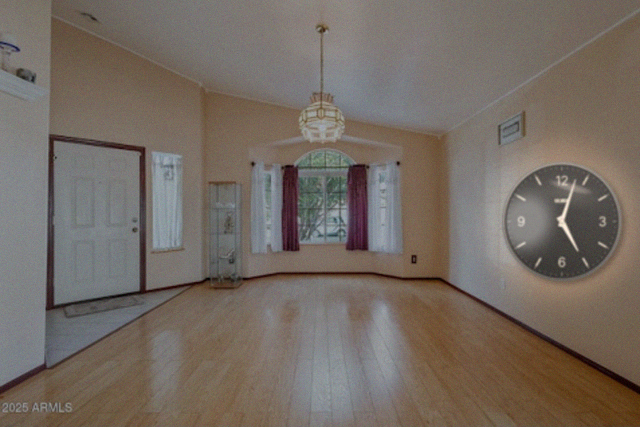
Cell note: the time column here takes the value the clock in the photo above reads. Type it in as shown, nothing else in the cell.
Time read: 5:03
